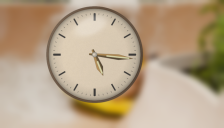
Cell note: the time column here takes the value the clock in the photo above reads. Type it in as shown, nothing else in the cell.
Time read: 5:16
